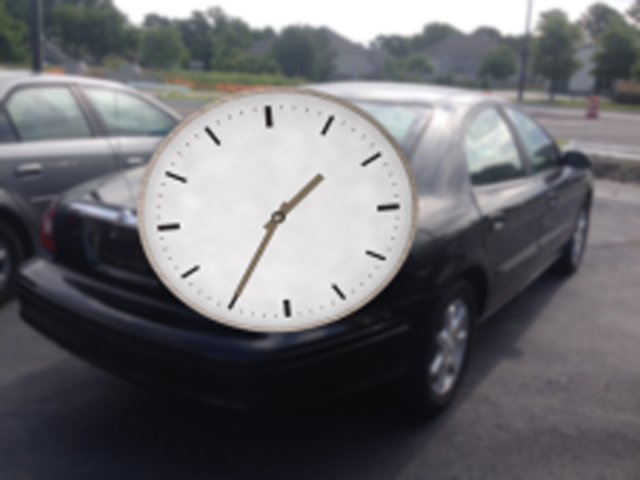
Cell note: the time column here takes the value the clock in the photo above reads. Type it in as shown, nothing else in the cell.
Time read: 1:35
